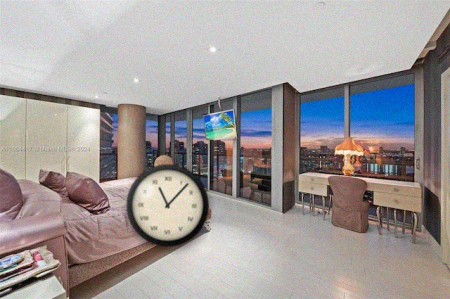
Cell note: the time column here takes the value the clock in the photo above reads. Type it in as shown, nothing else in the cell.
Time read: 11:07
